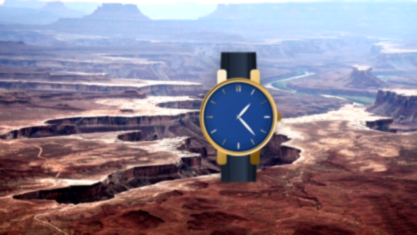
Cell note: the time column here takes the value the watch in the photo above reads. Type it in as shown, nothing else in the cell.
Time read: 1:23
